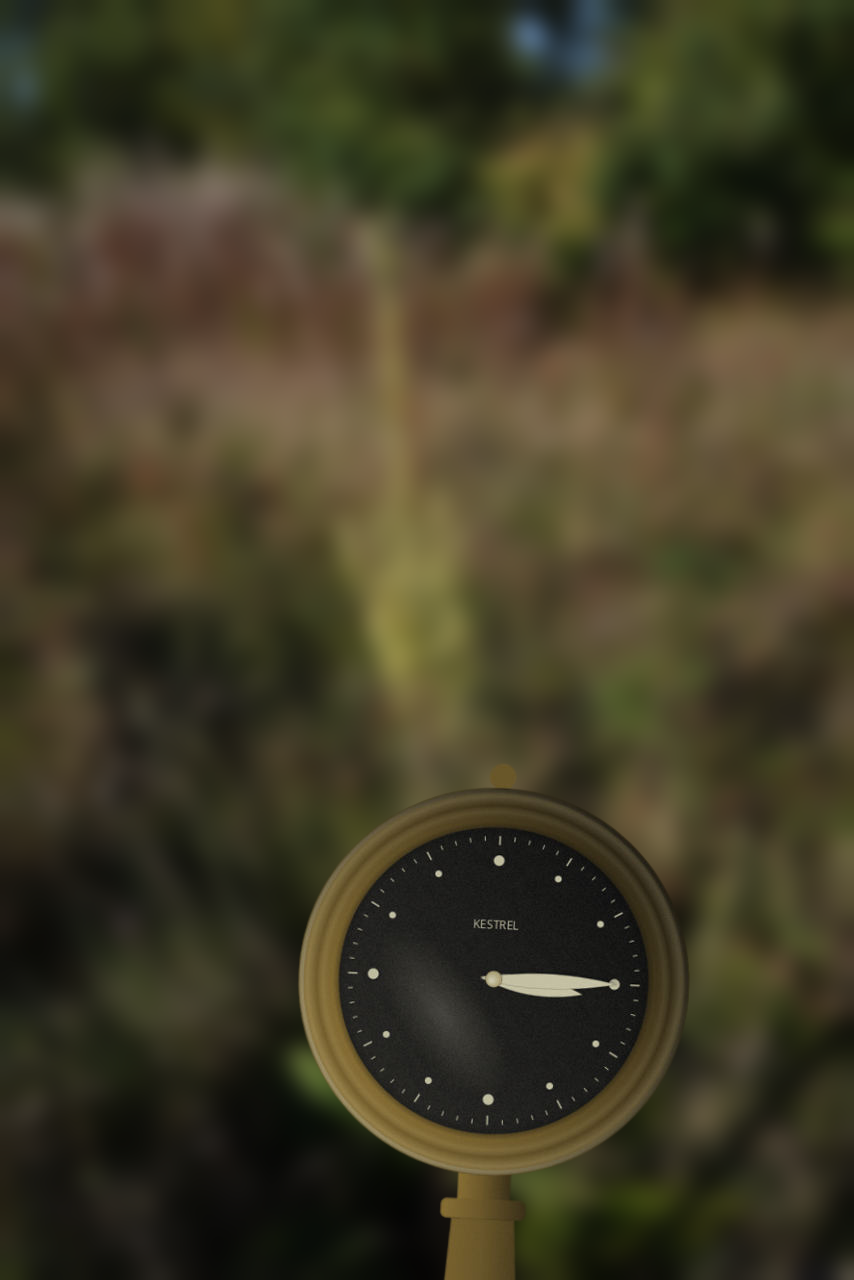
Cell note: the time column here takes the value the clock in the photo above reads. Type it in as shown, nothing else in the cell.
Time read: 3:15
